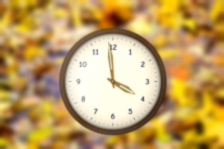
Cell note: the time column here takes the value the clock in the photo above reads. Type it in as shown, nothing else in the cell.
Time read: 3:59
